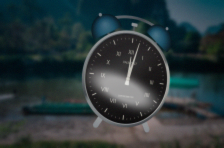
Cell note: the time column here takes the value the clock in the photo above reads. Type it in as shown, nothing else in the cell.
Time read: 12:02
